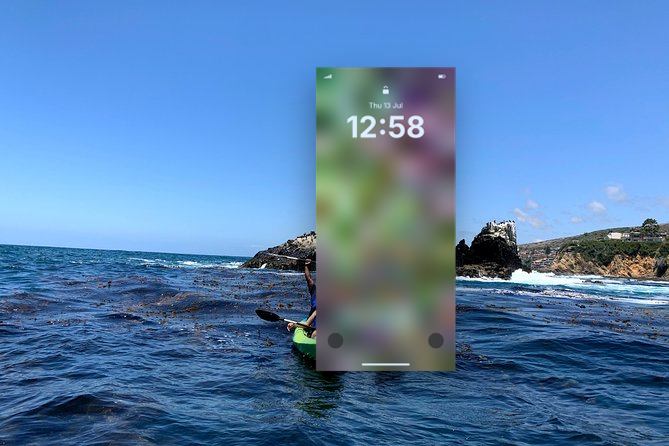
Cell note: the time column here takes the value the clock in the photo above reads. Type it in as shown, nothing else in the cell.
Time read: 12:58
